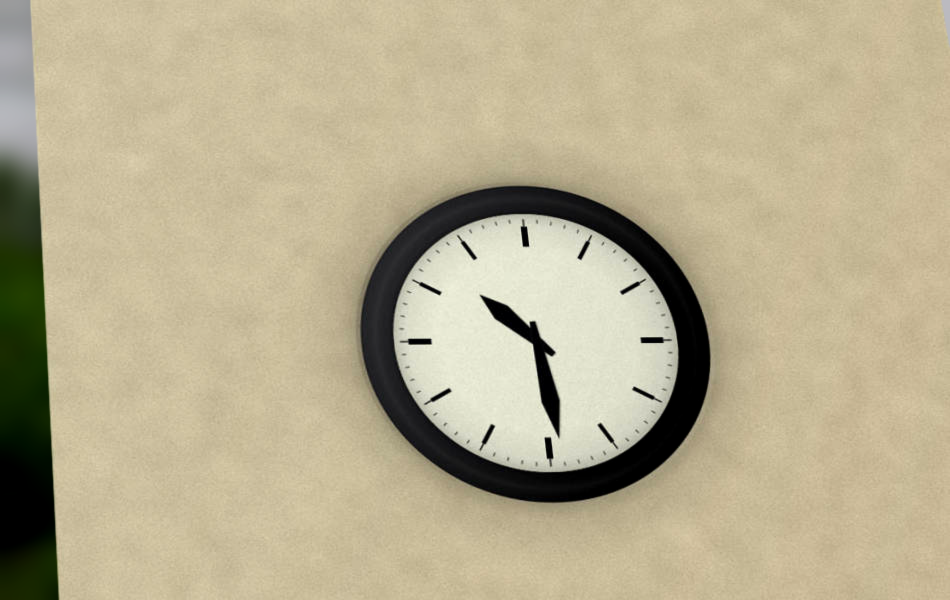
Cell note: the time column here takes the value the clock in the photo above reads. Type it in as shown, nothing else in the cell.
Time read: 10:29
